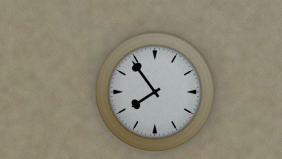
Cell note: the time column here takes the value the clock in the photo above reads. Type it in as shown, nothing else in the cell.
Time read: 7:54
